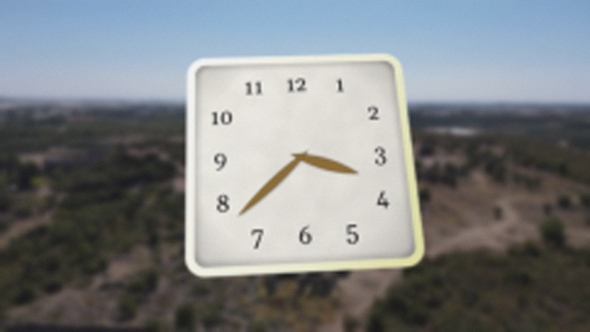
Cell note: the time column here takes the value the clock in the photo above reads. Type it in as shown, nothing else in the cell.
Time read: 3:38
